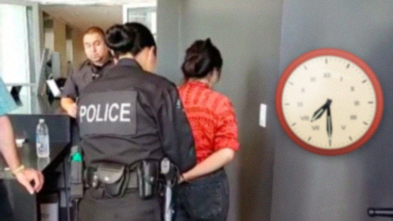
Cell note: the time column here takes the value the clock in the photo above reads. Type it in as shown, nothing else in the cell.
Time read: 7:30
